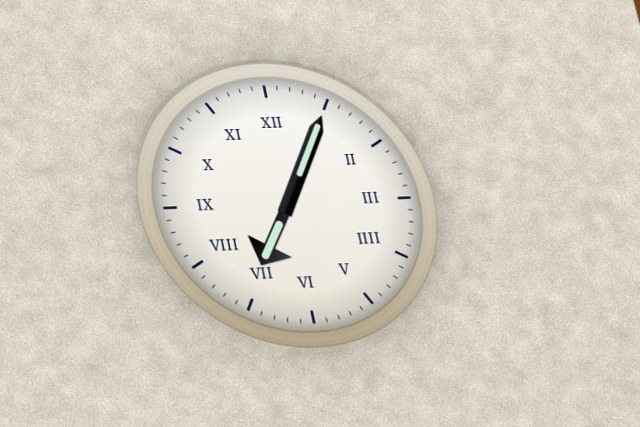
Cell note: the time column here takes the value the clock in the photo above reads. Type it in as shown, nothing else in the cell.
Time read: 7:05
